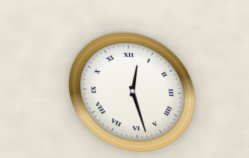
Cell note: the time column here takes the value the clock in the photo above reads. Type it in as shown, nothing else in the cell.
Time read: 12:28
